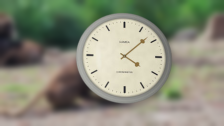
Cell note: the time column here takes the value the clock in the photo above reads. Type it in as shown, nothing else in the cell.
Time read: 4:08
